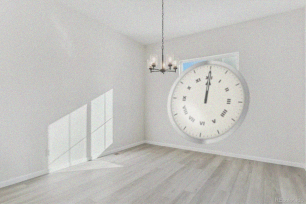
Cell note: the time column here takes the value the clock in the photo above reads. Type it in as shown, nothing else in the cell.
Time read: 12:00
